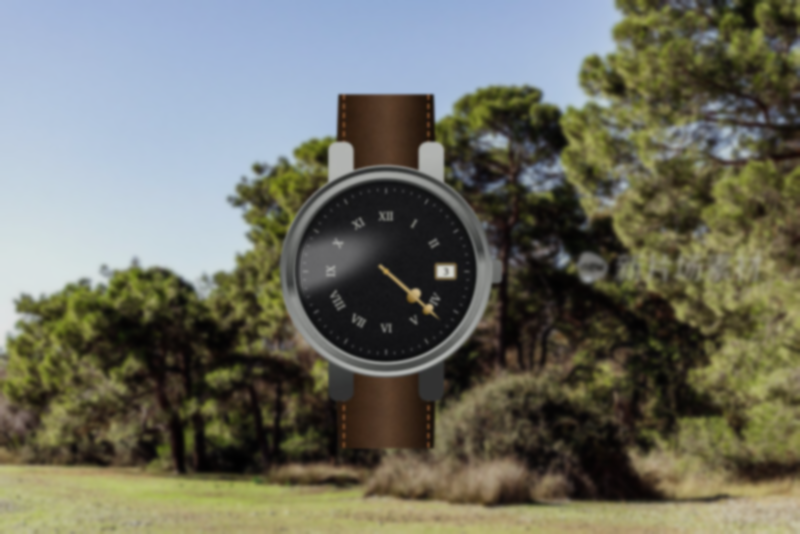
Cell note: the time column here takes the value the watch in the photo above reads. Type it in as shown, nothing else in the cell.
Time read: 4:22
